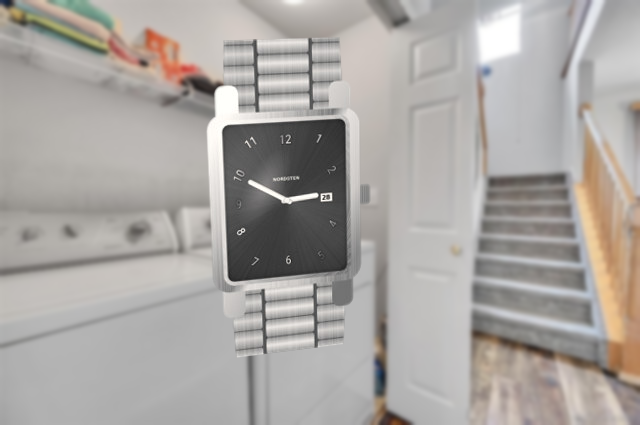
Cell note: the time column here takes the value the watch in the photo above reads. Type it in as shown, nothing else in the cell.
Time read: 2:50
